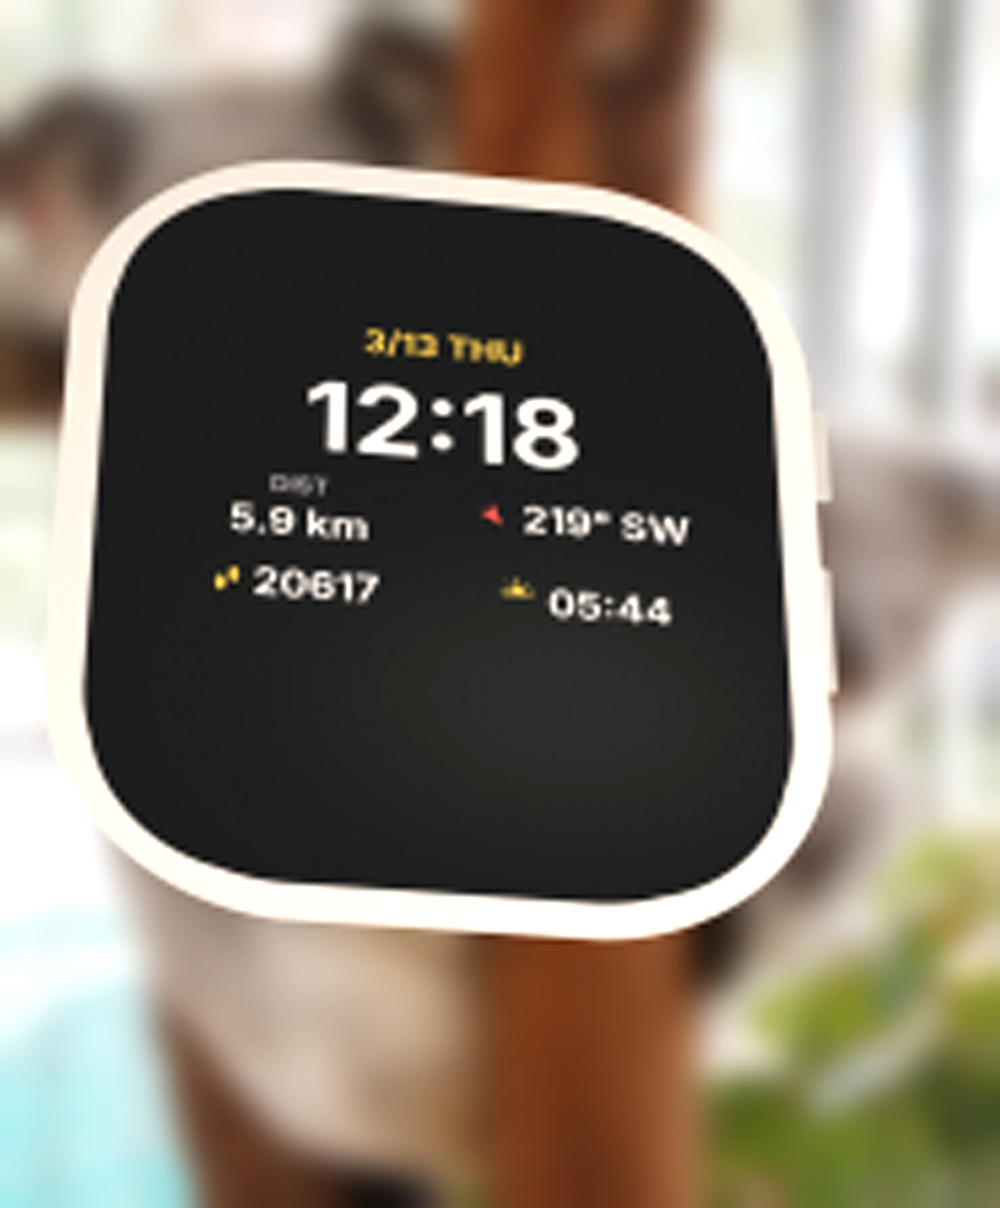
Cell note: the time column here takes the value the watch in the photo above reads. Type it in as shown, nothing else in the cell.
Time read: 12:18
